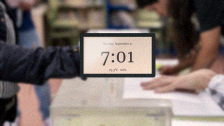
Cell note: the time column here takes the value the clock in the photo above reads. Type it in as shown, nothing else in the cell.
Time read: 7:01
